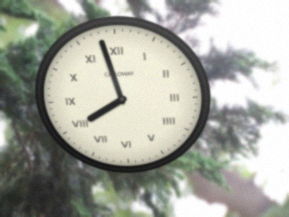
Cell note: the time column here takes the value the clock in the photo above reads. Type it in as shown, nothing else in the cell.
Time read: 7:58
